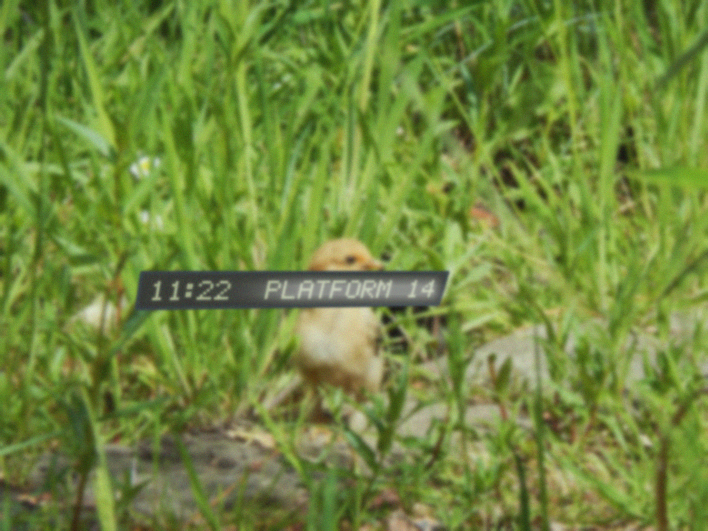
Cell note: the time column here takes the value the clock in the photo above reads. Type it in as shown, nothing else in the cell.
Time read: 11:22
